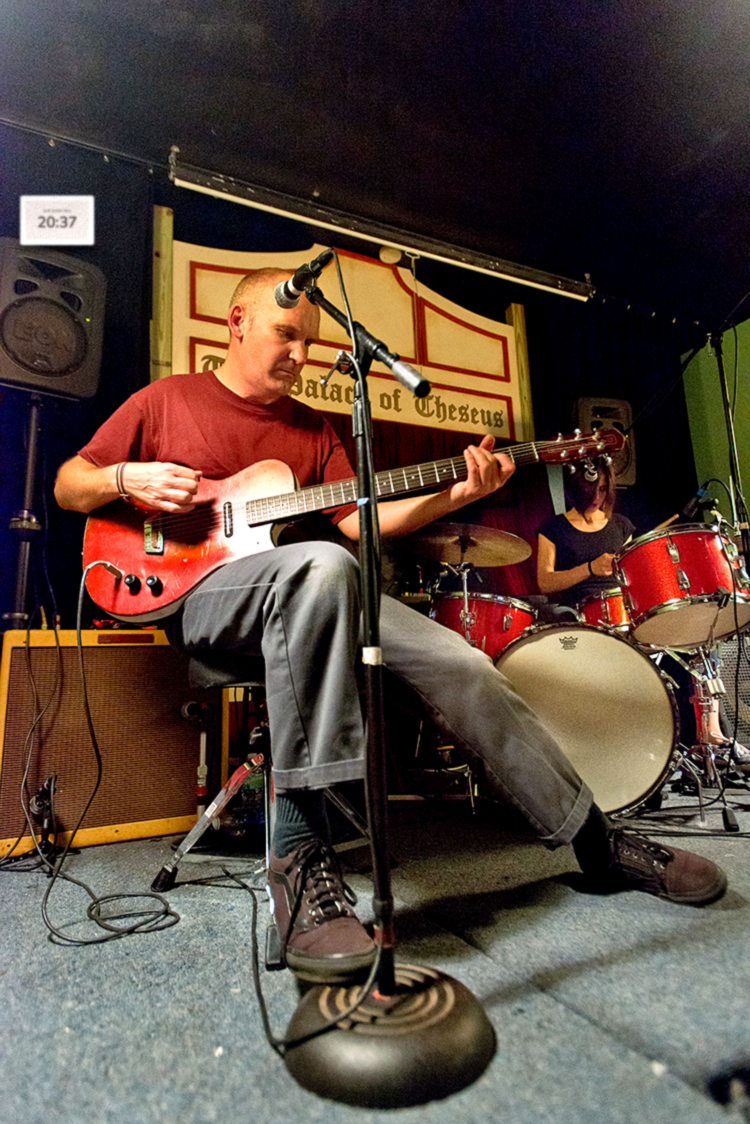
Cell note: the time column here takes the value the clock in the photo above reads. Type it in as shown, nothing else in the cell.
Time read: 20:37
